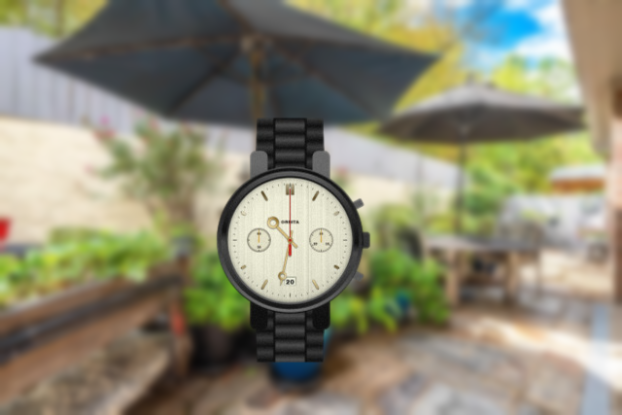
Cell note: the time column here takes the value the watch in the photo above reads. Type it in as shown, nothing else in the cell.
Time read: 10:32
